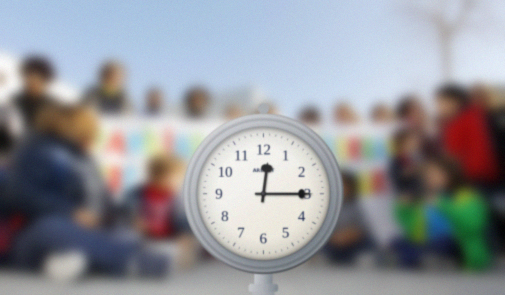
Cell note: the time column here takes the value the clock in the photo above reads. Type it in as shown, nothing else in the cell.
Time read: 12:15
